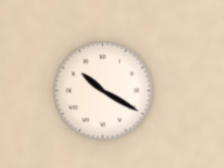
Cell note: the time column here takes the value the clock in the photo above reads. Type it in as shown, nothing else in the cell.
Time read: 10:20
